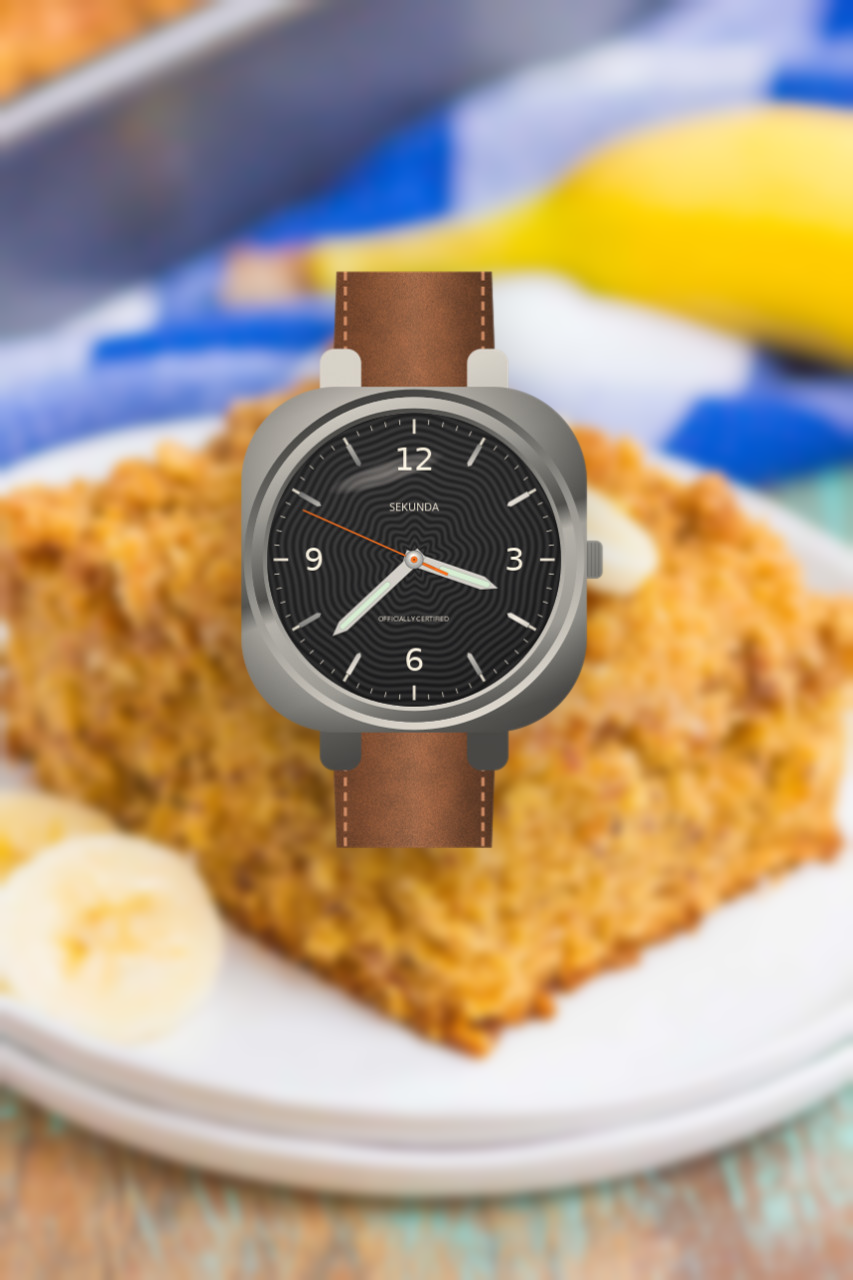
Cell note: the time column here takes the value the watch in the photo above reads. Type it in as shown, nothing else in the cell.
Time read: 3:37:49
